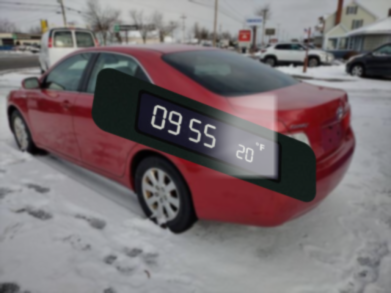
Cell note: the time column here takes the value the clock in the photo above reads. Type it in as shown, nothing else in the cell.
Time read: 9:55
